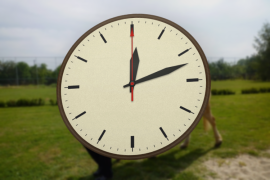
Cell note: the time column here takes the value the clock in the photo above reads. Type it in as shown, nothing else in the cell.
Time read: 12:12:00
